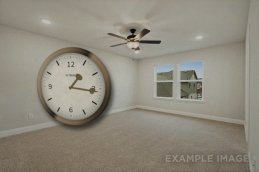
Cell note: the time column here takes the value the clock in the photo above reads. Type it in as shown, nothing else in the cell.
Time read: 1:16
